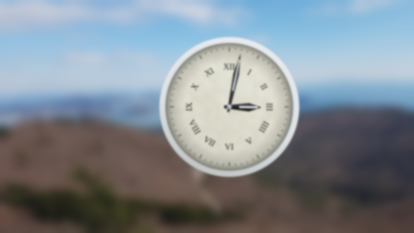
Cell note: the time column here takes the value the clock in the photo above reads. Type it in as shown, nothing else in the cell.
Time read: 3:02
